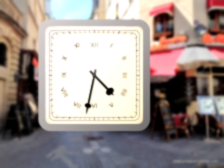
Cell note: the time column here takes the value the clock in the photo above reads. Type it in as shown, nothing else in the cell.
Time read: 4:32
